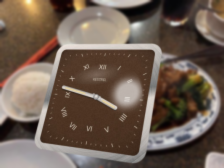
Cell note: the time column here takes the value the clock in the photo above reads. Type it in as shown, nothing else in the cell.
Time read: 3:47
